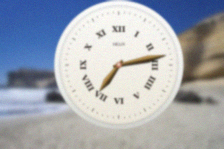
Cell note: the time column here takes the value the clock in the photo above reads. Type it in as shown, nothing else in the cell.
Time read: 7:13
